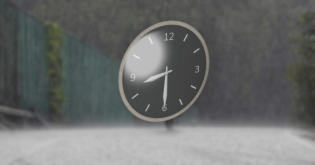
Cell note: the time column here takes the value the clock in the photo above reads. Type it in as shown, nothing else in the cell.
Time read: 8:30
